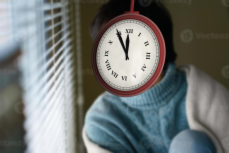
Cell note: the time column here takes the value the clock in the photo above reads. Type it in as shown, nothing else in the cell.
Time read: 11:55
